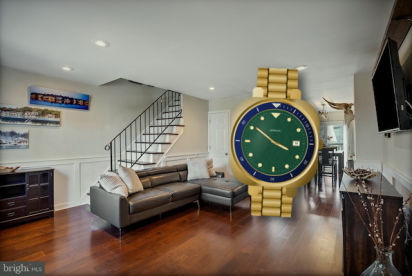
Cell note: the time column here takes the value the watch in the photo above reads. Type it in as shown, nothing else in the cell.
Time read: 3:51
